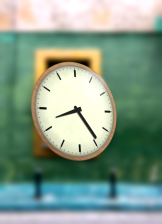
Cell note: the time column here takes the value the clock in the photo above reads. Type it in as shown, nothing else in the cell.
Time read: 8:24
